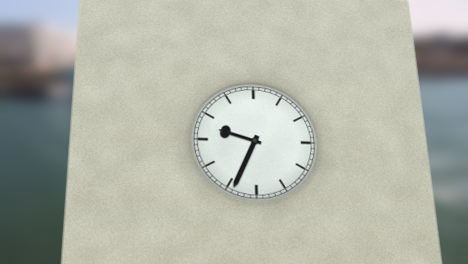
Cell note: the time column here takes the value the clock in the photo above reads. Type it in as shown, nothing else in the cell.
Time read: 9:34
